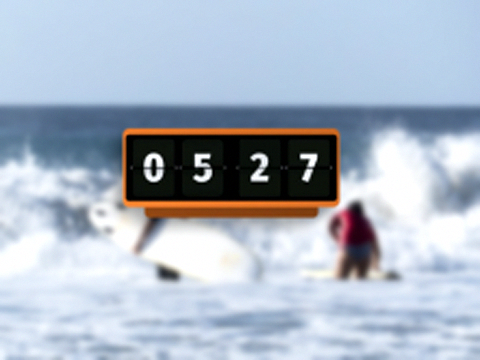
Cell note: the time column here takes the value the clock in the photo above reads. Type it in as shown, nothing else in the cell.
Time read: 5:27
